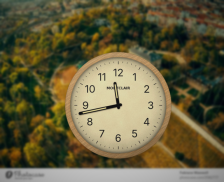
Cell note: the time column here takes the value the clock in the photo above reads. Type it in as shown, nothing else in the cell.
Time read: 11:43
